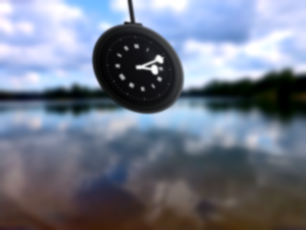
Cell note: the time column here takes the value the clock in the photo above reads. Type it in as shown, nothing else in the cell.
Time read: 3:11
